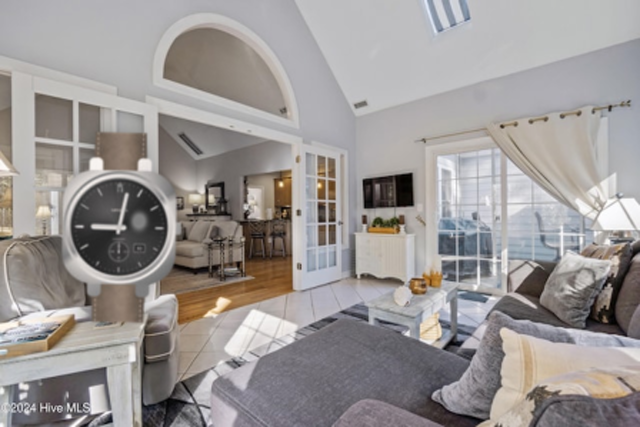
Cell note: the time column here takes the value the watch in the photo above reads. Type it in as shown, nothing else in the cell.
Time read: 9:02
